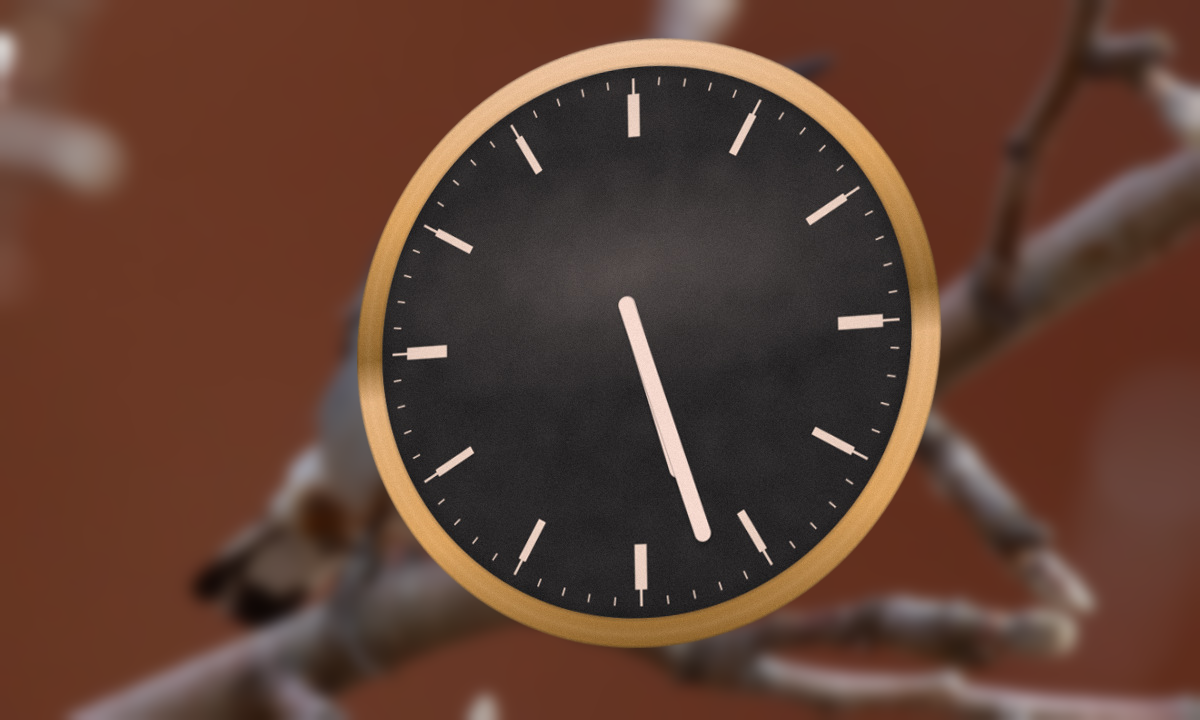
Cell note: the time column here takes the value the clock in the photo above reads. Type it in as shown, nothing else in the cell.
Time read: 5:27
